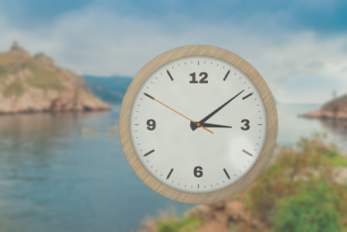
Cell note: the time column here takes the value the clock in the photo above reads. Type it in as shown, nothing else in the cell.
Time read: 3:08:50
